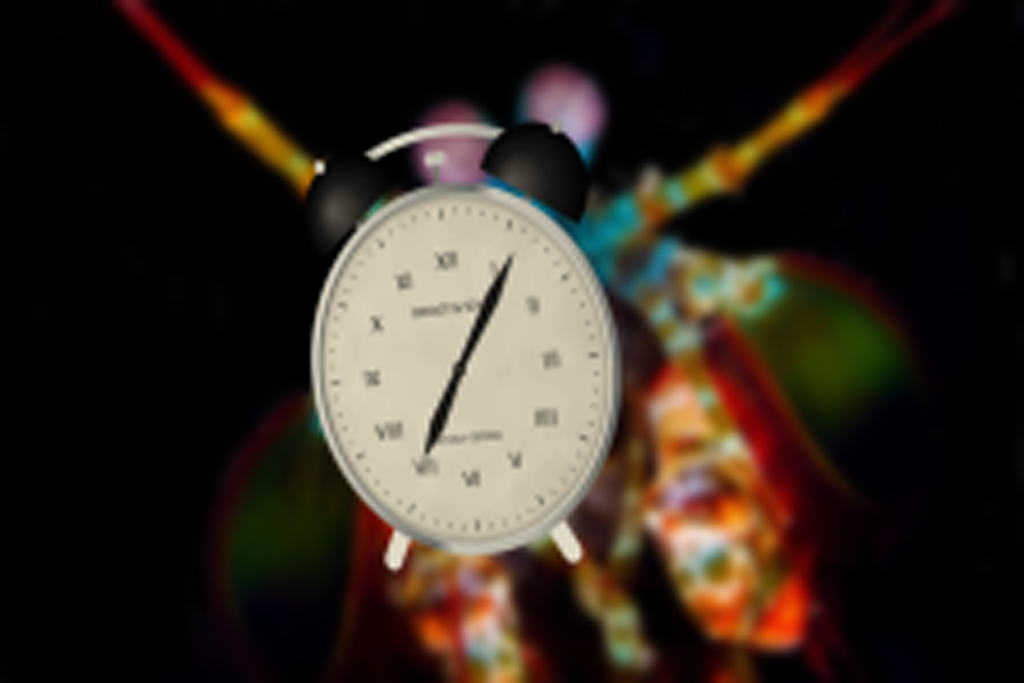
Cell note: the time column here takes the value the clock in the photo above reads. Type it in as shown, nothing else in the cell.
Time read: 7:06
